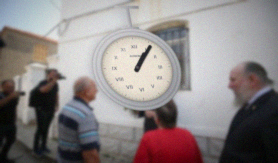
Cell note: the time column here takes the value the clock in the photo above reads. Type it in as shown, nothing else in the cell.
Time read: 1:06
